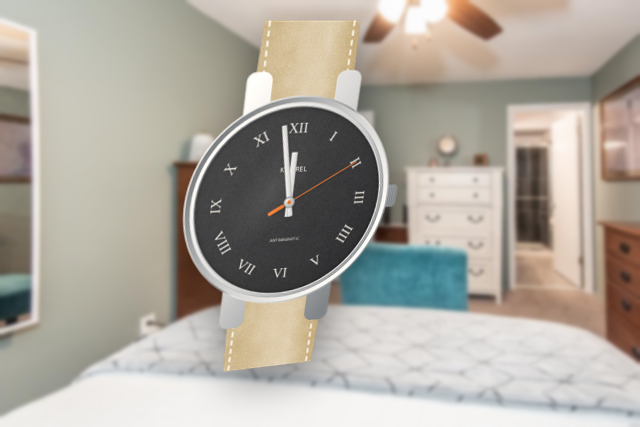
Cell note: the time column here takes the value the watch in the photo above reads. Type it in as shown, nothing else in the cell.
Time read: 11:58:10
